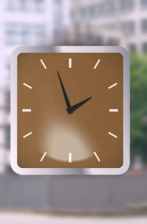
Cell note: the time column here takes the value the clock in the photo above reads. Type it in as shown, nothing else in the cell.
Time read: 1:57
